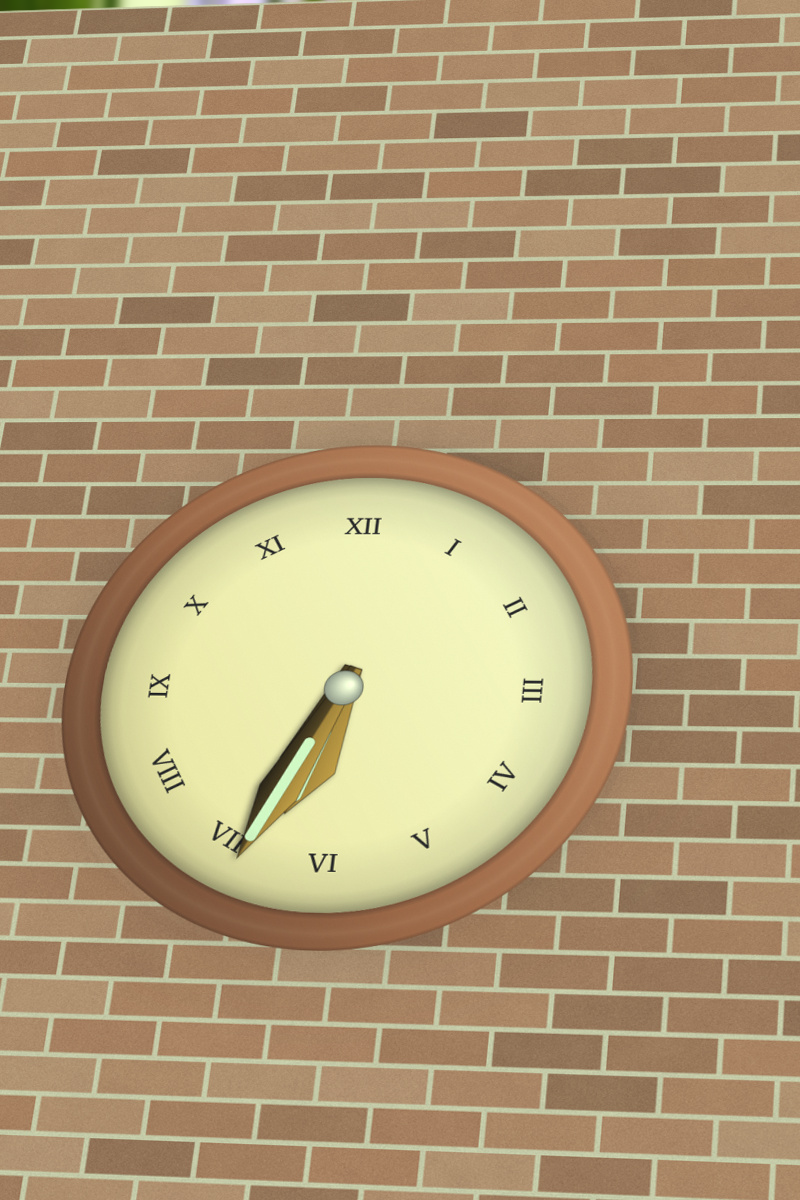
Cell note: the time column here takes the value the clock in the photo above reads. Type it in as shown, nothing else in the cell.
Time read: 6:34
